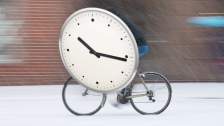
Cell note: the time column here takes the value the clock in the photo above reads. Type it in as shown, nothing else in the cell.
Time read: 10:16
